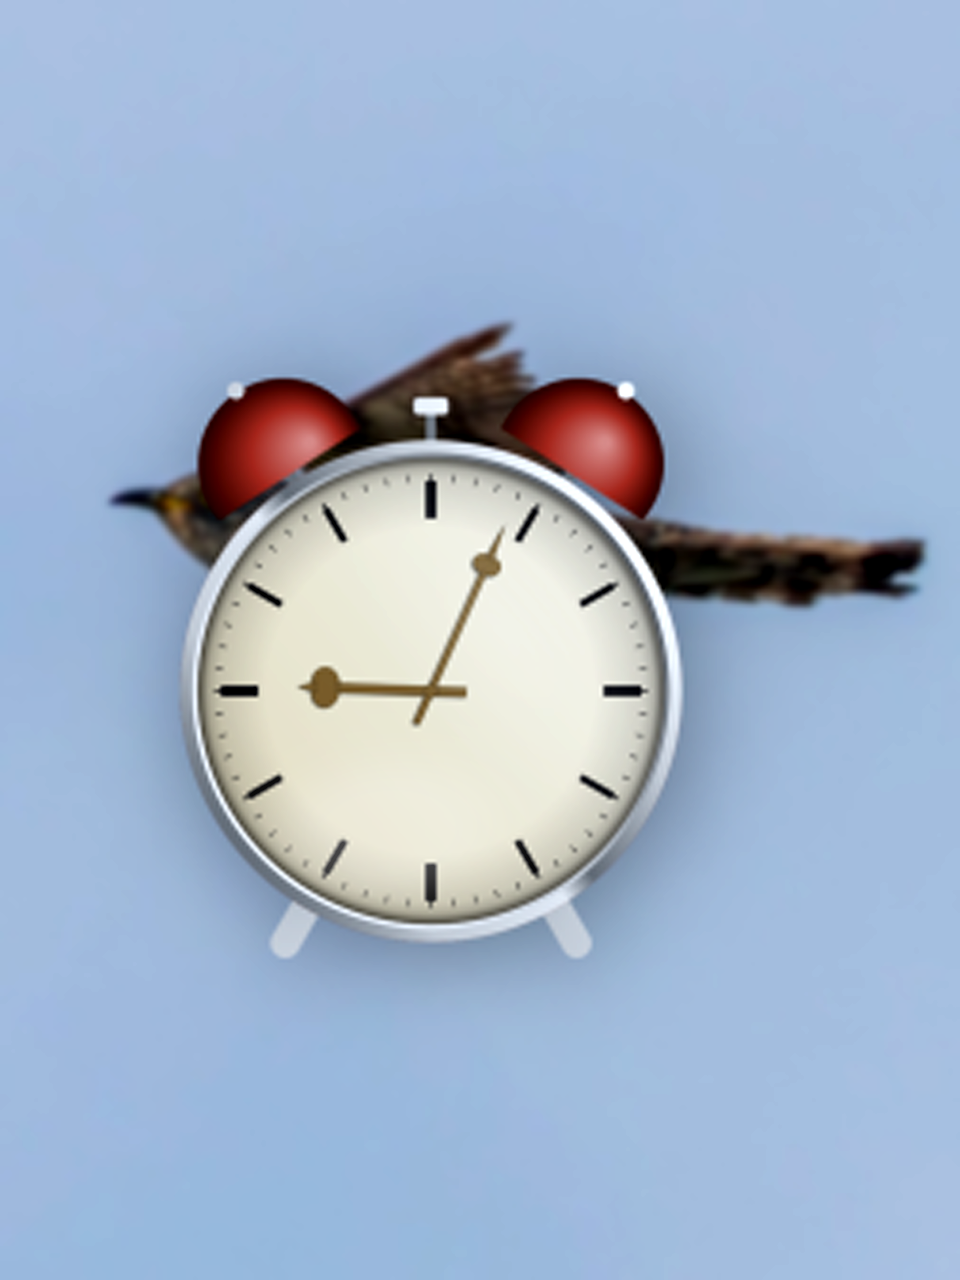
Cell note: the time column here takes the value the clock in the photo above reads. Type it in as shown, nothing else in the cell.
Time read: 9:04
